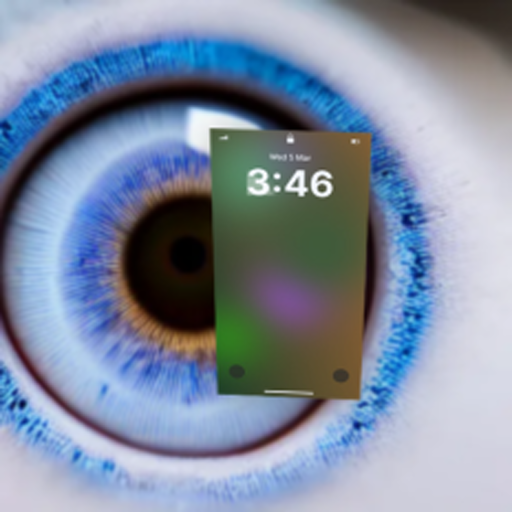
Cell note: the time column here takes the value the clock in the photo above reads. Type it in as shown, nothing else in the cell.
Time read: 3:46
